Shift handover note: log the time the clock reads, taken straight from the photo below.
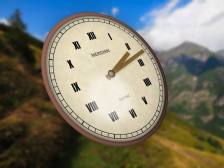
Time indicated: 2:13
